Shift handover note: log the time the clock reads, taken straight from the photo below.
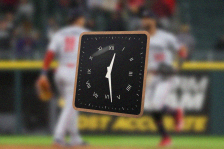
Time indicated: 12:28
